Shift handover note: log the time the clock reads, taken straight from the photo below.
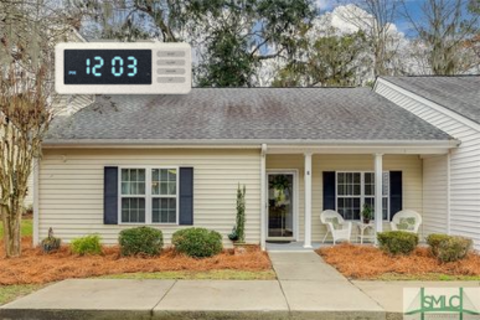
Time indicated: 12:03
